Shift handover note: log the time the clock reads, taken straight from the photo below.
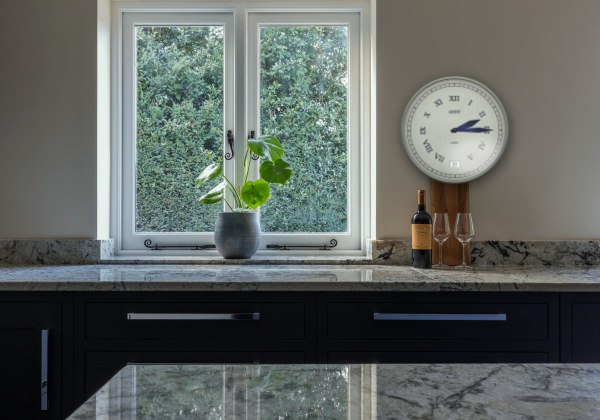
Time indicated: 2:15
